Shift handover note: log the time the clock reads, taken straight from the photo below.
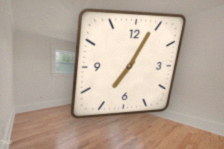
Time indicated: 7:04
